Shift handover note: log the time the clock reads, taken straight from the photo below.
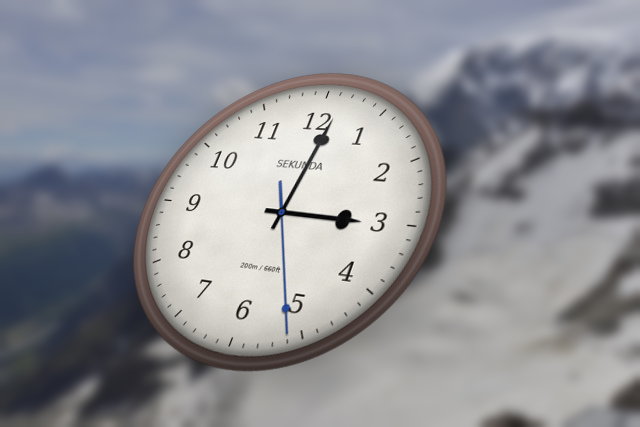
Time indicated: 3:01:26
